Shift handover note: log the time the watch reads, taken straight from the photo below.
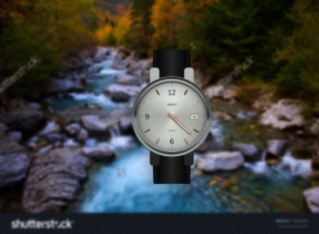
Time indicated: 4:22
